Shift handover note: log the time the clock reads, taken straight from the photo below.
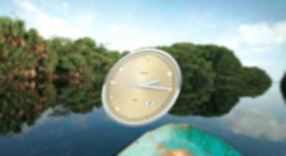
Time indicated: 2:15
